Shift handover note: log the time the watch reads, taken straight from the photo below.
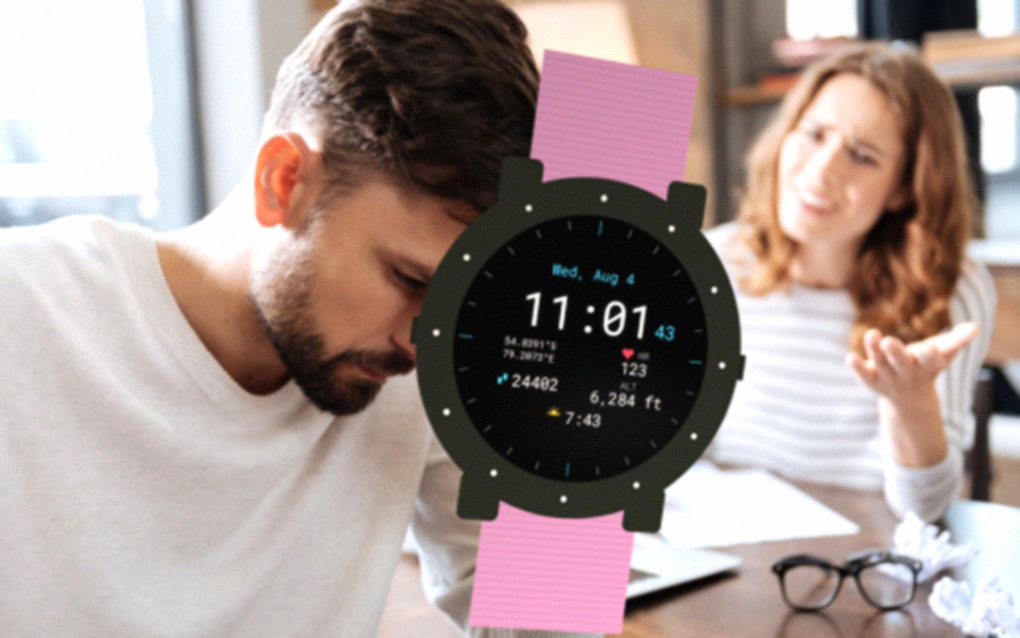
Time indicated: 11:01:43
